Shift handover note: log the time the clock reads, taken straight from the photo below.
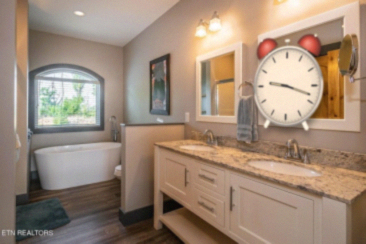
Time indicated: 9:18
